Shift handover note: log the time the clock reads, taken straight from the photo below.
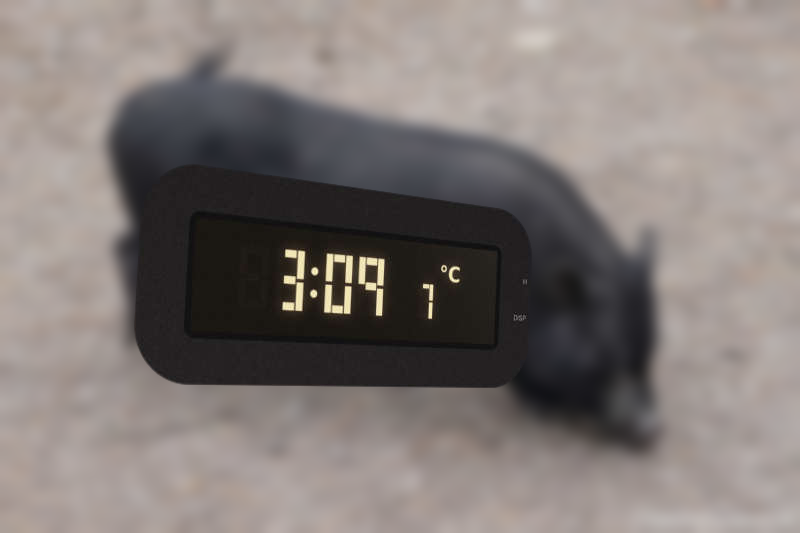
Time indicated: 3:09
